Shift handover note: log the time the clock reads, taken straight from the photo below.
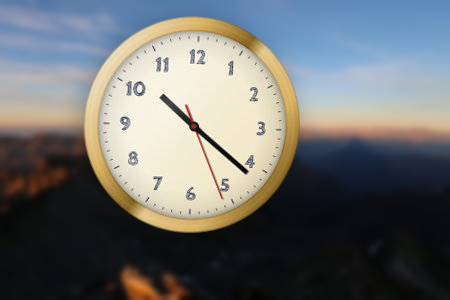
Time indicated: 10:21:26
